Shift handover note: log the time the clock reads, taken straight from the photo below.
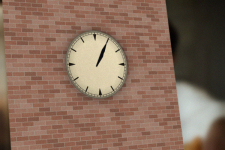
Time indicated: 1:05
